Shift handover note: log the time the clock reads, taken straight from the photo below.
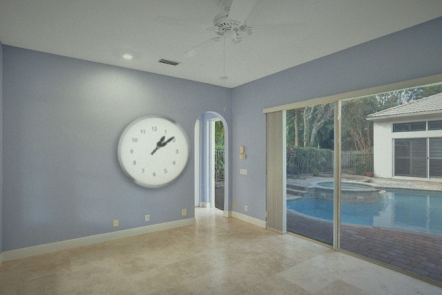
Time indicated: 1:09
